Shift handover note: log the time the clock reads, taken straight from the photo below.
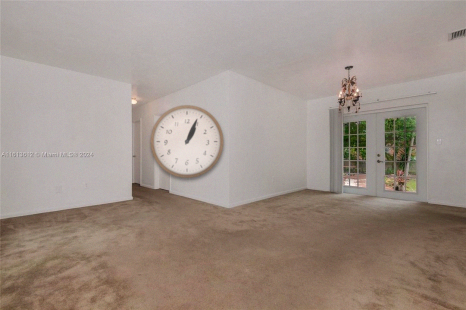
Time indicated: 1:04
